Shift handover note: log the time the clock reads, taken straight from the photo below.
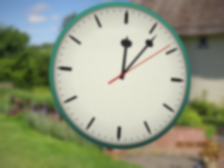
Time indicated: 12:06:09
